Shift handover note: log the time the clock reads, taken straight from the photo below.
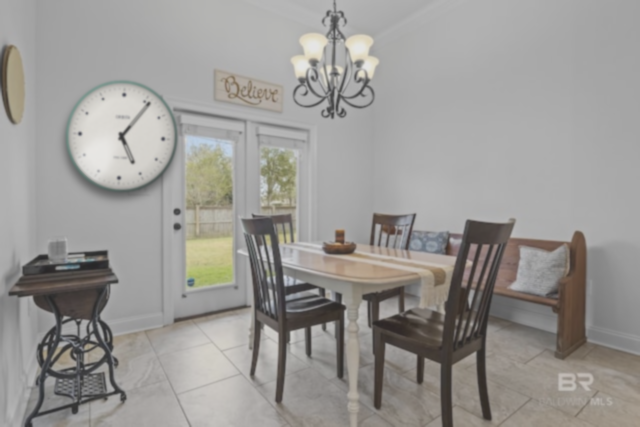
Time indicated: 5:06
